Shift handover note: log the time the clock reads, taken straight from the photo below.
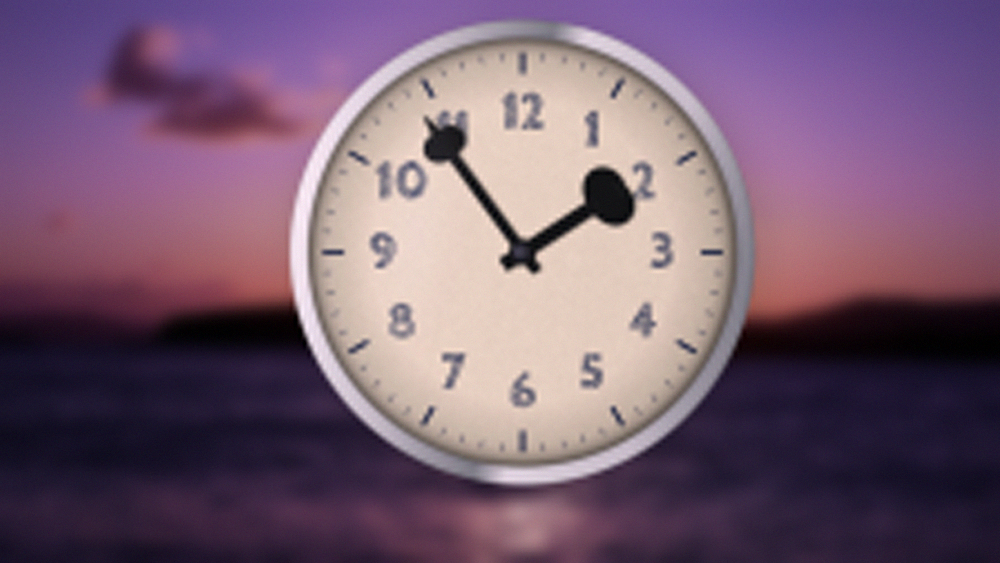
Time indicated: 1:54
